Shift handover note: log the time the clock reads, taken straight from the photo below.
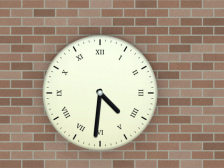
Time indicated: 4:31
